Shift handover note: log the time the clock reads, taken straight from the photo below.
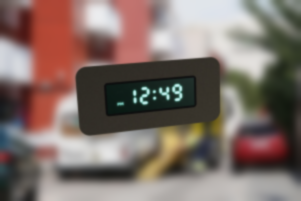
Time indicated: 12:49
